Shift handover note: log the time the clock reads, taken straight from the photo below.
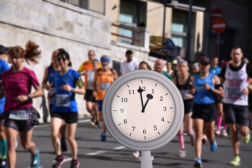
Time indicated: 12:59
